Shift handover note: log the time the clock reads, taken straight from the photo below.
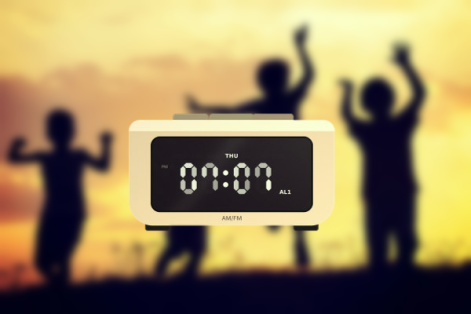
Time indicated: 7:07
